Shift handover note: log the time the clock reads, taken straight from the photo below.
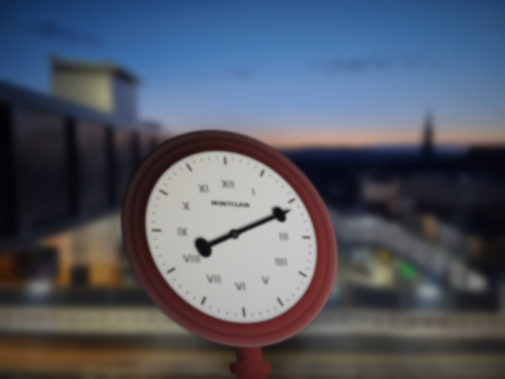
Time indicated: 8:11
